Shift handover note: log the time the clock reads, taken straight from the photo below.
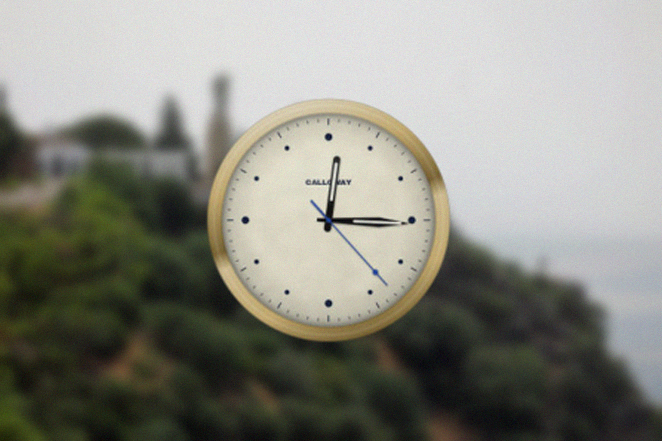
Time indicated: 12:15:23
